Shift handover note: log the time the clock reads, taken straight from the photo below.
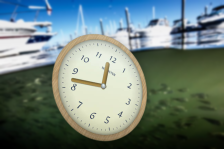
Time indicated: 11:42
